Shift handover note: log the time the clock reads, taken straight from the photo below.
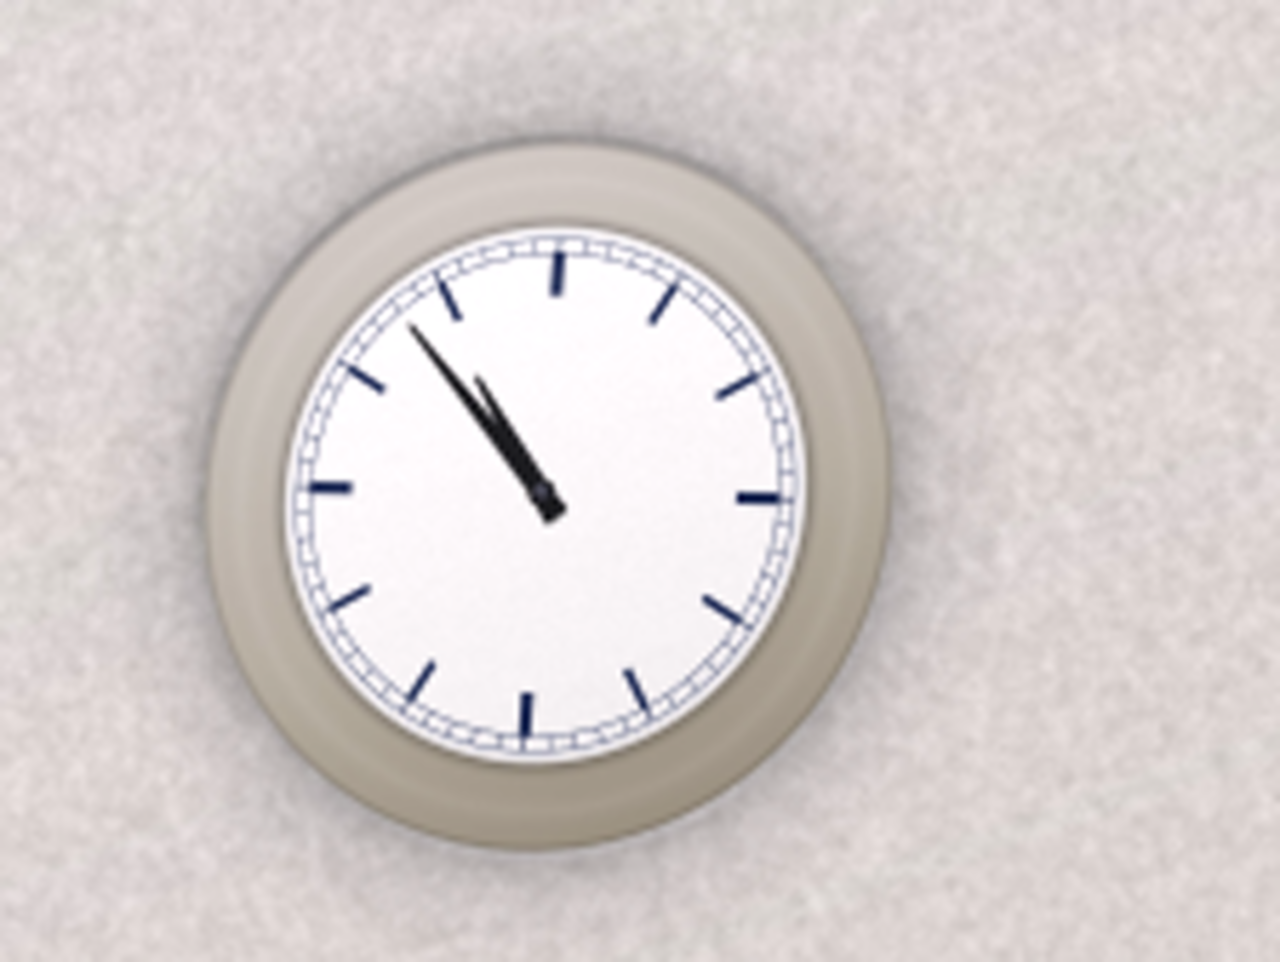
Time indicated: 10:53
